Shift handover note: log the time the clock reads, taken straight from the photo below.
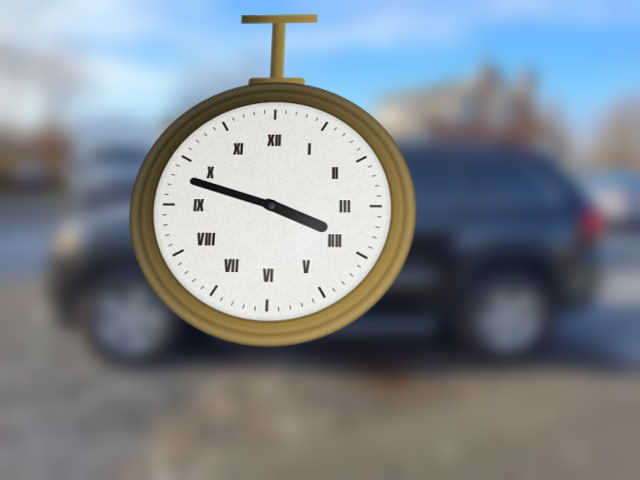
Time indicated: 3:48
